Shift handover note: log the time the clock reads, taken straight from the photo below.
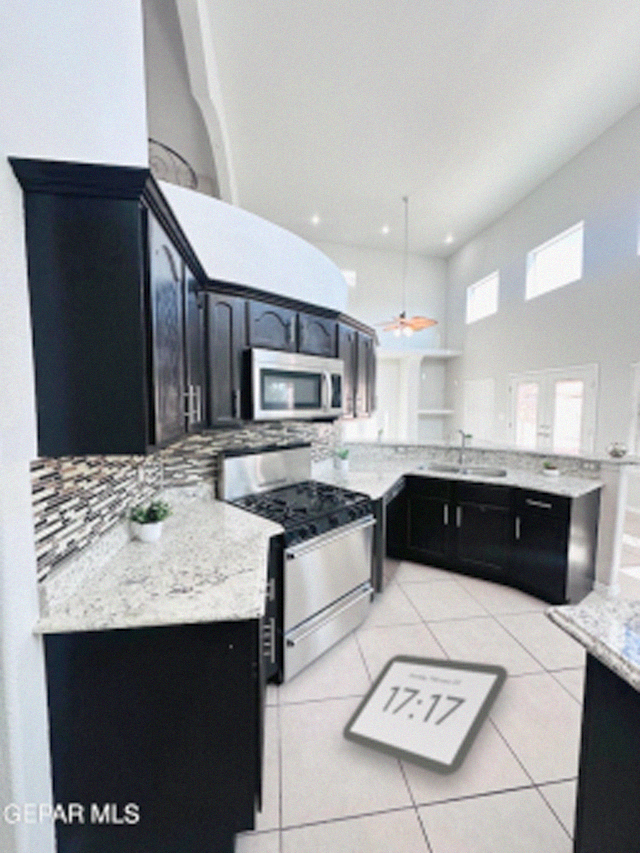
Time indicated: 17:17
